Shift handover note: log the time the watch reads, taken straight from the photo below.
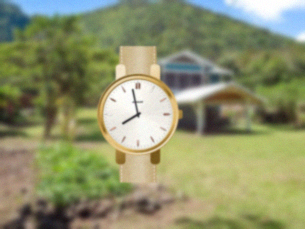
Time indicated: 7:58
